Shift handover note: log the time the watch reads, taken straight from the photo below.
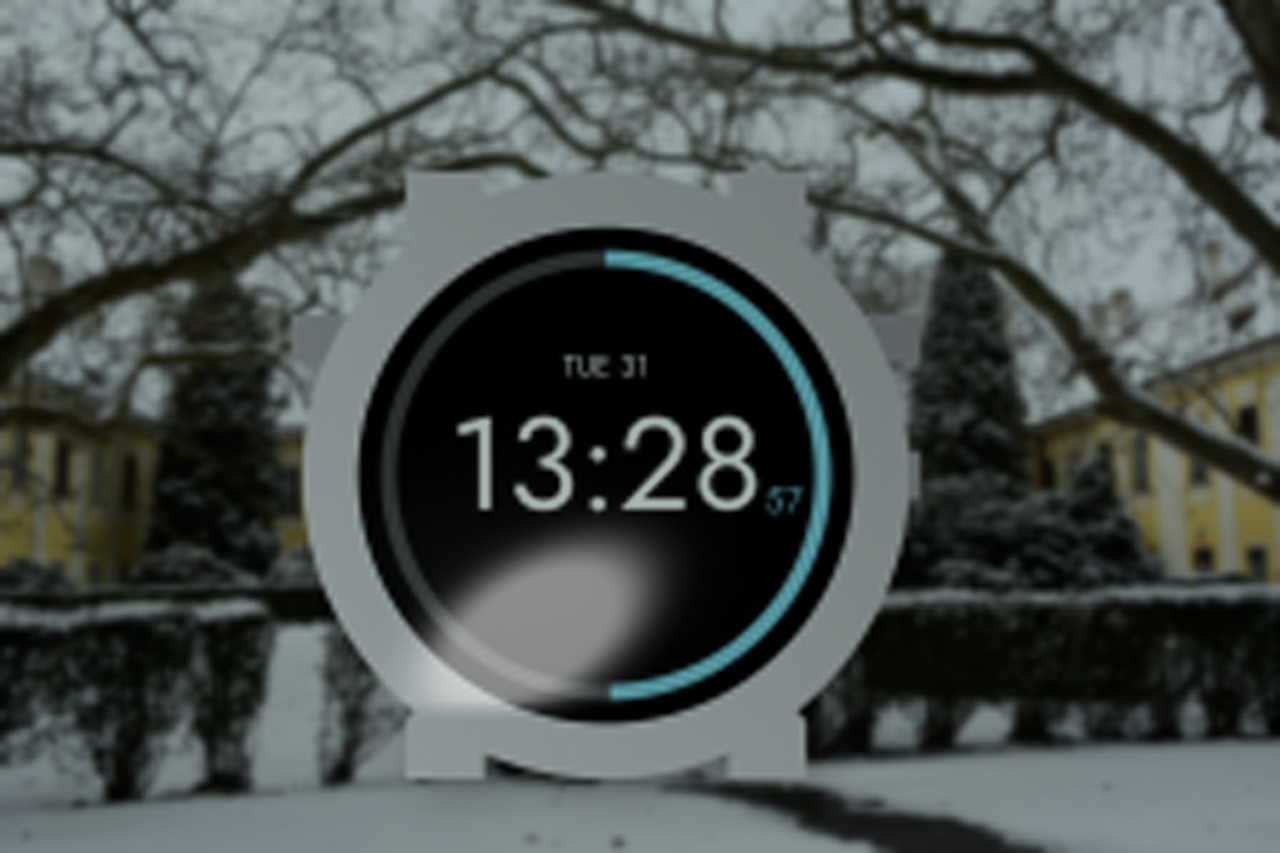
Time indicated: 13:28
